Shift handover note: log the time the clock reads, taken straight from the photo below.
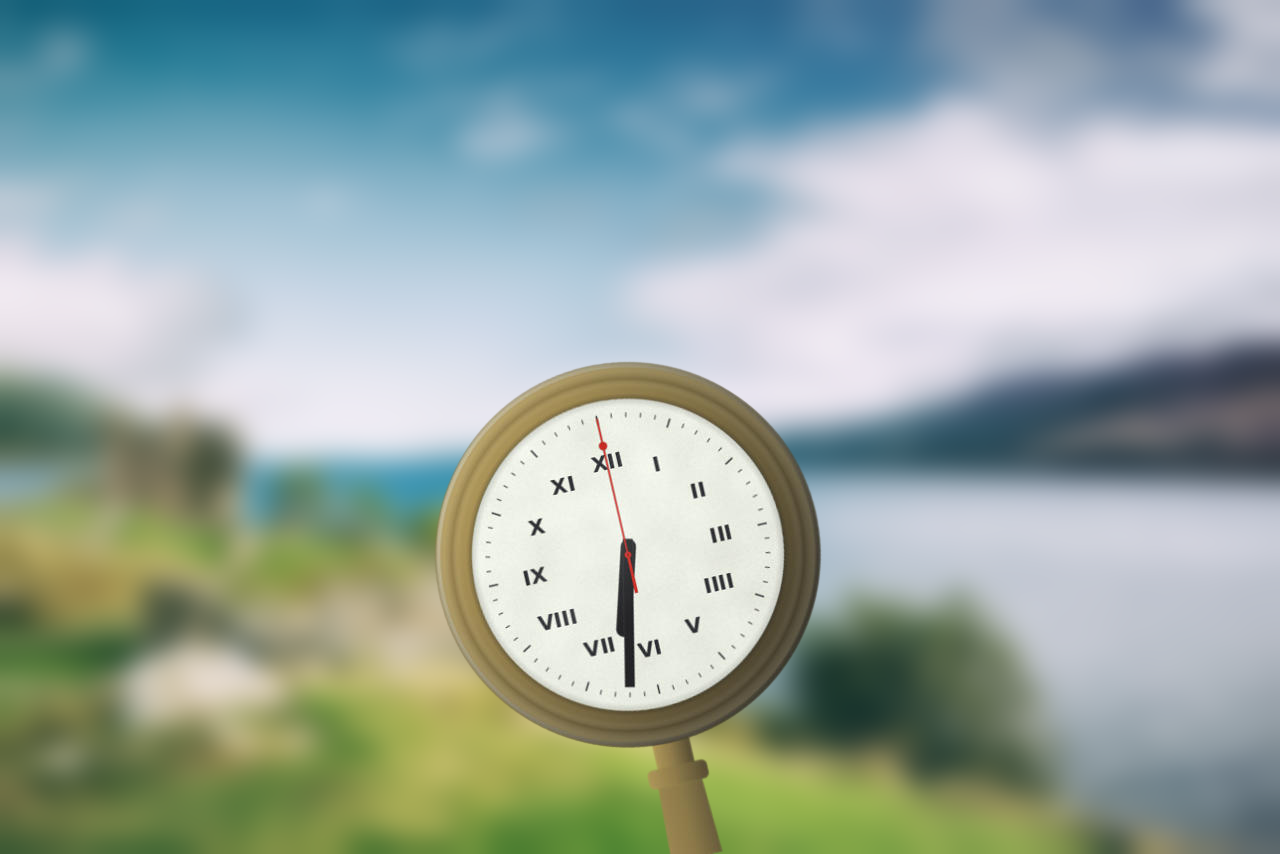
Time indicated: 6:32:00
